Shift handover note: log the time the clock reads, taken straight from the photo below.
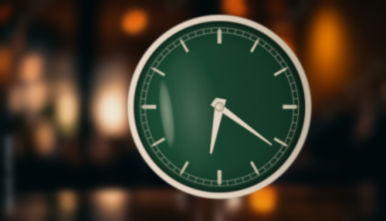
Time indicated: 6:21
